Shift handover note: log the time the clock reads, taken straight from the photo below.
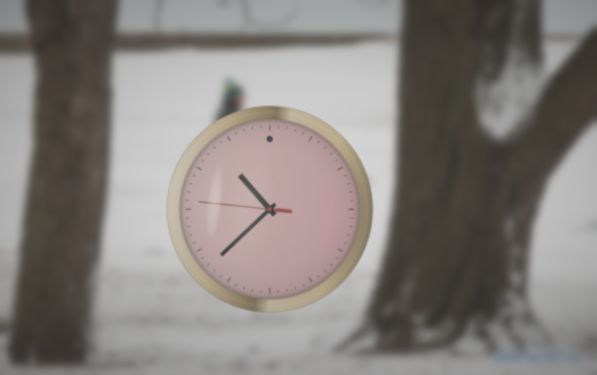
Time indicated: 10:37:46
